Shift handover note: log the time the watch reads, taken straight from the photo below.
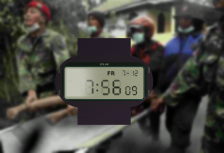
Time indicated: 7:56:09
